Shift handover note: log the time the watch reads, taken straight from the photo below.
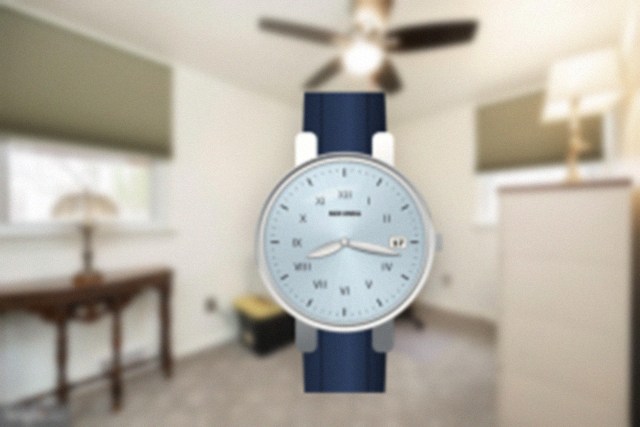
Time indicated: 8:17
